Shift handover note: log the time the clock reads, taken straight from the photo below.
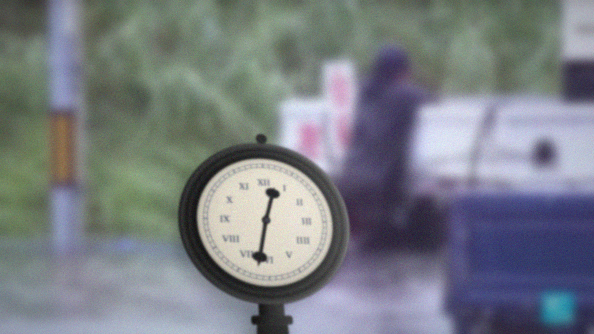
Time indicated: 12:32
